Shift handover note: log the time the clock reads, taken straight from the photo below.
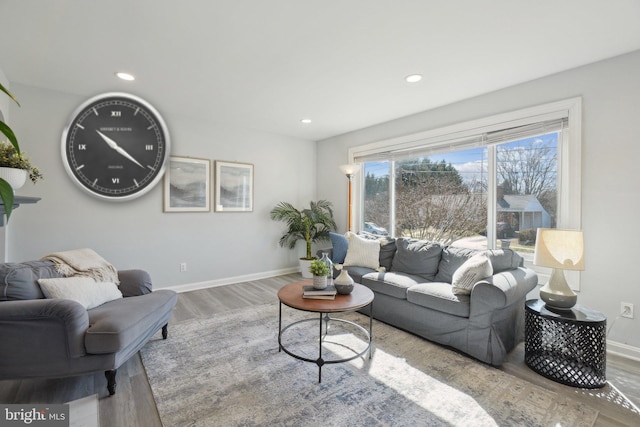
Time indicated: 10:21
